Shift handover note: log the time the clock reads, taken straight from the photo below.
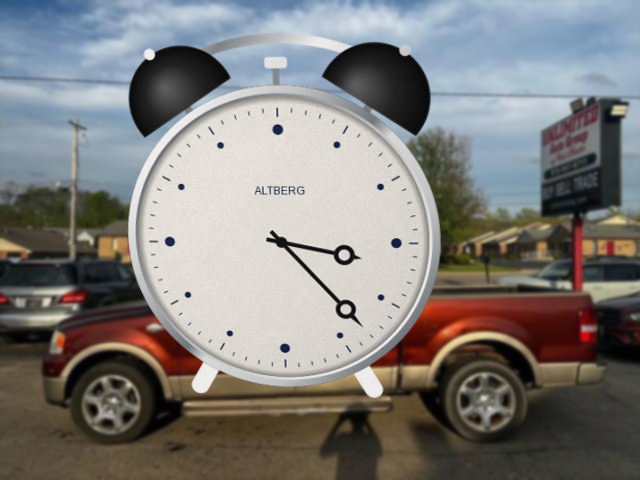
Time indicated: 3:23
